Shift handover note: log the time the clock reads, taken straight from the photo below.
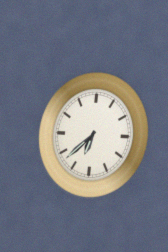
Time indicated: 6:38
